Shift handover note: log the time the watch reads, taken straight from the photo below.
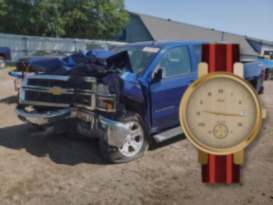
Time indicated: 9:16
